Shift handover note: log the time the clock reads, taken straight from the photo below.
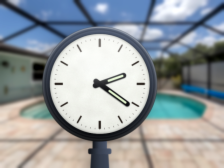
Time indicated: 2:21
